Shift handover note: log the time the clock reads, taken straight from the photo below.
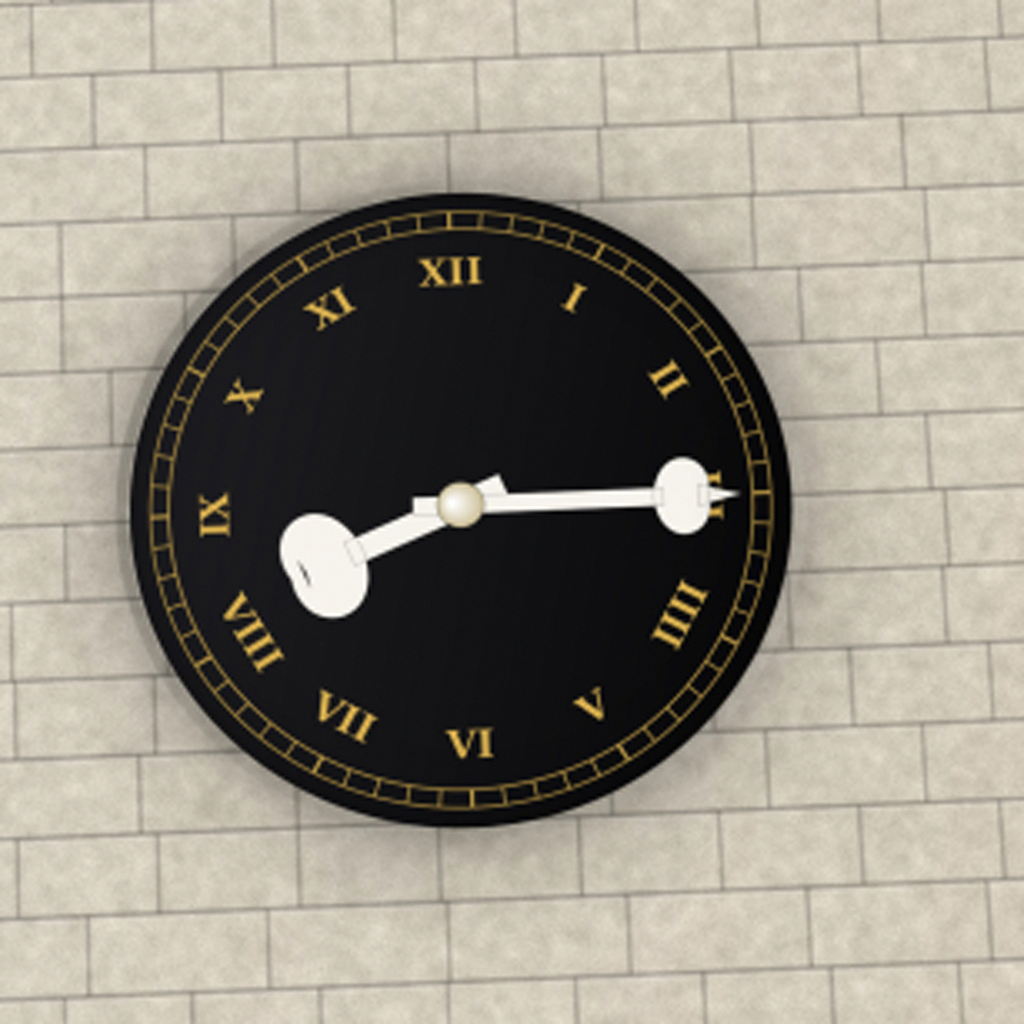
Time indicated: 8:15
